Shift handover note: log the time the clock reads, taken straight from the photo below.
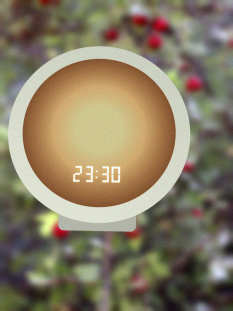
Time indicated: 23:30
